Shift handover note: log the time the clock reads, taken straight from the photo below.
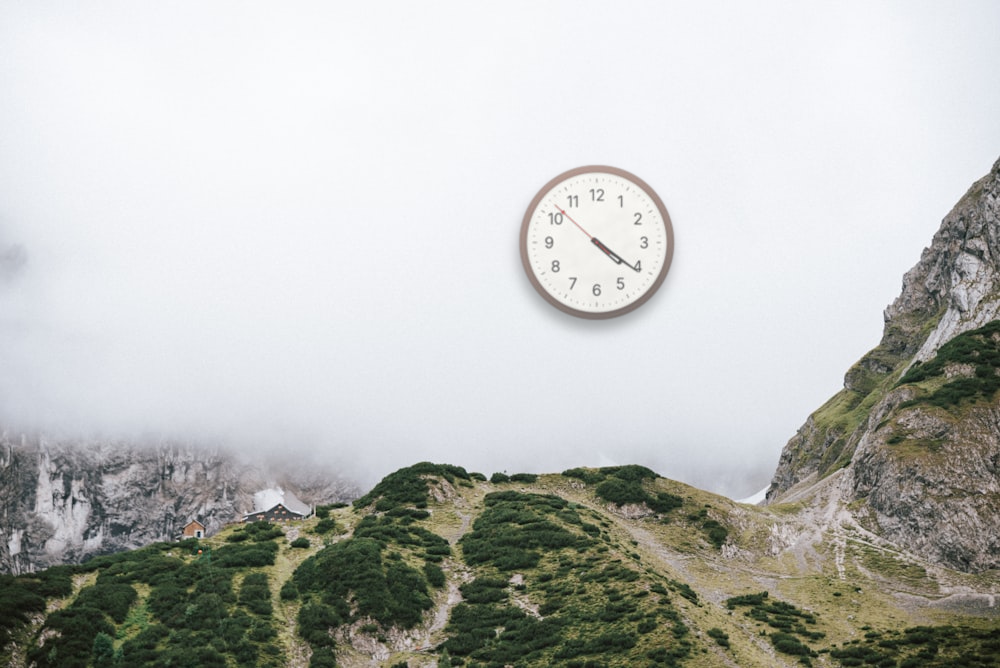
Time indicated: 4:20:52
